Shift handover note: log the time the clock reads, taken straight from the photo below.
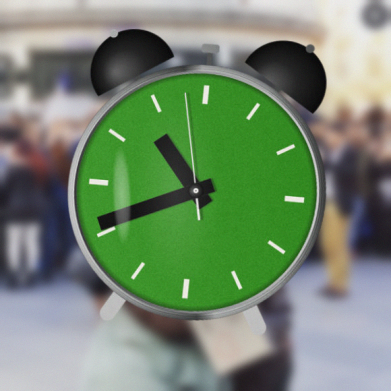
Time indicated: 10:40:58
